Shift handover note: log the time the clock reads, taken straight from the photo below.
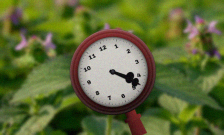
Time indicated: 4:23
